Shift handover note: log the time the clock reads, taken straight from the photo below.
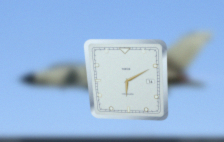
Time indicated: 6:10
